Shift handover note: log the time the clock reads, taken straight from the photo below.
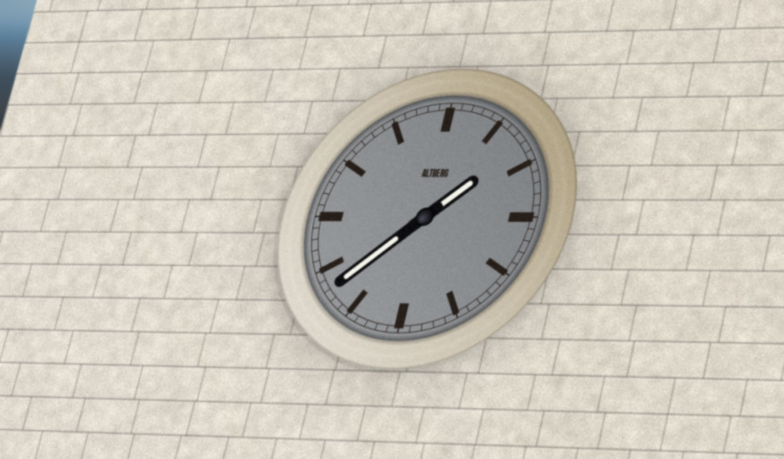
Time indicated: 1:38
